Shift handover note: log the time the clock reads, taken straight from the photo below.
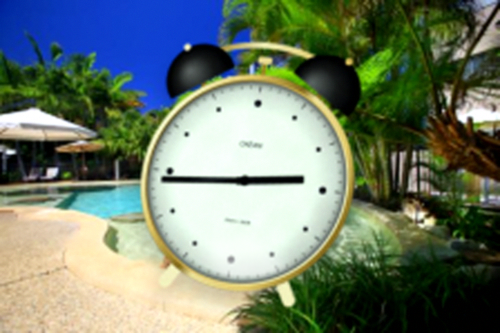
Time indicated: 2:44
